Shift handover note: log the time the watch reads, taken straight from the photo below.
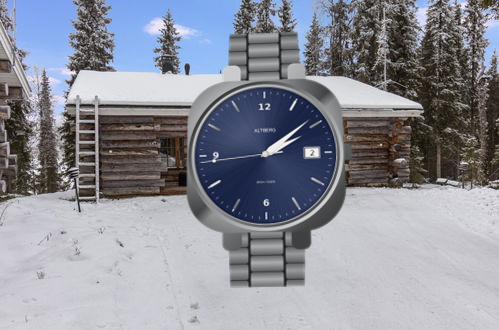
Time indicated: 2:08:44
